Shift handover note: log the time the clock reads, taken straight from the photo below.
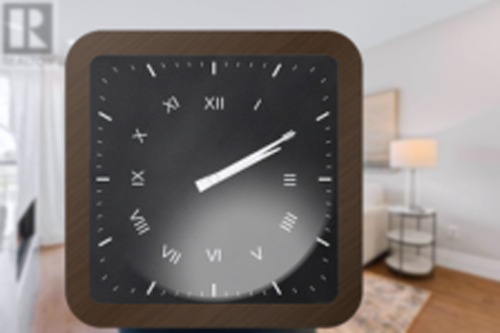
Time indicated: 2:10
